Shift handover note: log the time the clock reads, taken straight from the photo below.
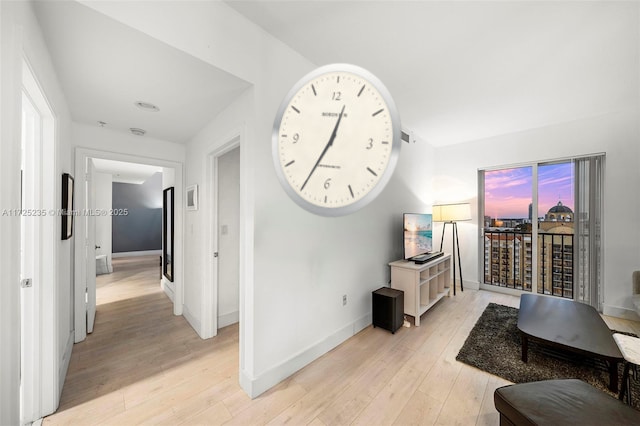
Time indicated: 12:35
